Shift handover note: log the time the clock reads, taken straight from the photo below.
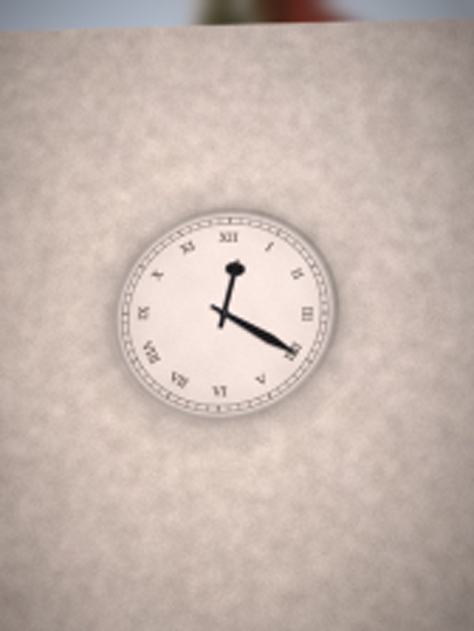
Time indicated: 12:20
